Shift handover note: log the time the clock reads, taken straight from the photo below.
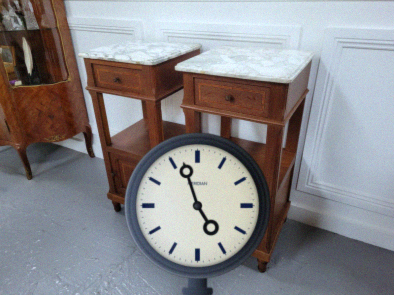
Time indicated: 4:57
